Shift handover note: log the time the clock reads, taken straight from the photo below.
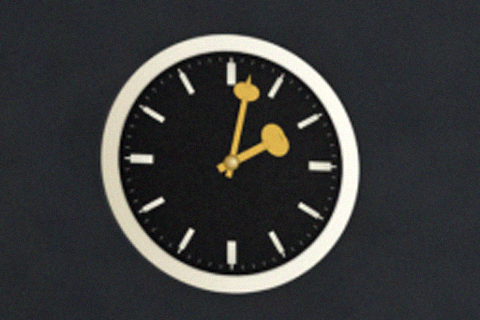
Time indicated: 2:02
